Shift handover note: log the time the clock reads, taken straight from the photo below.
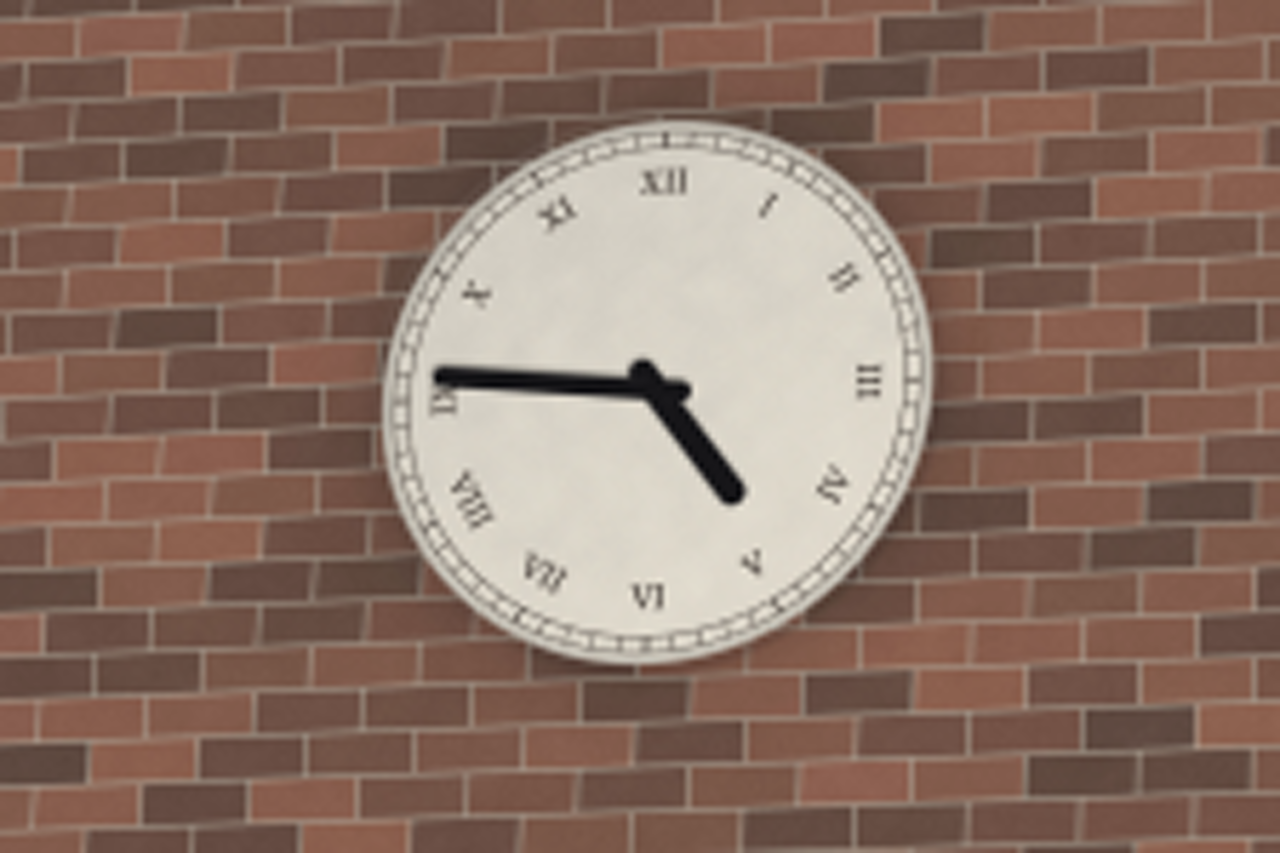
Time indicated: 4:46
